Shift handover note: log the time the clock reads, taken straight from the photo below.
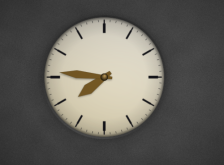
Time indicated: 7:46
